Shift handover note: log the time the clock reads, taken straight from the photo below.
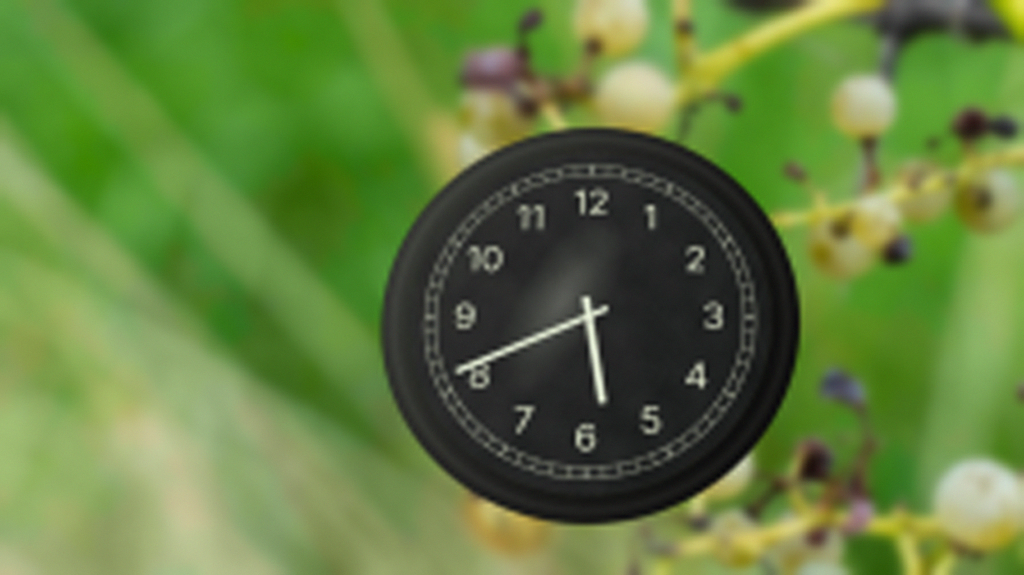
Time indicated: 5:41
